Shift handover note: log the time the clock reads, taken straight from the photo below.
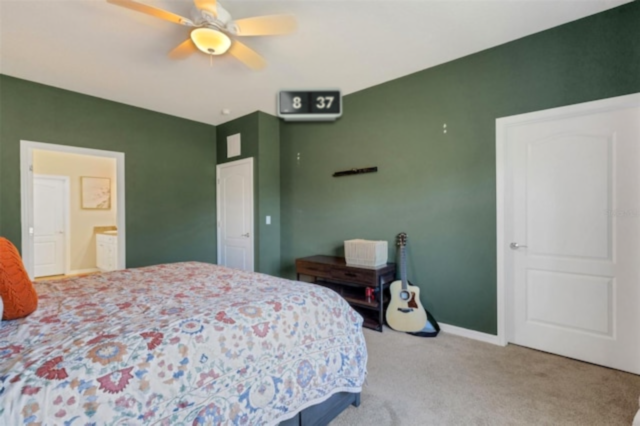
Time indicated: 8:37
